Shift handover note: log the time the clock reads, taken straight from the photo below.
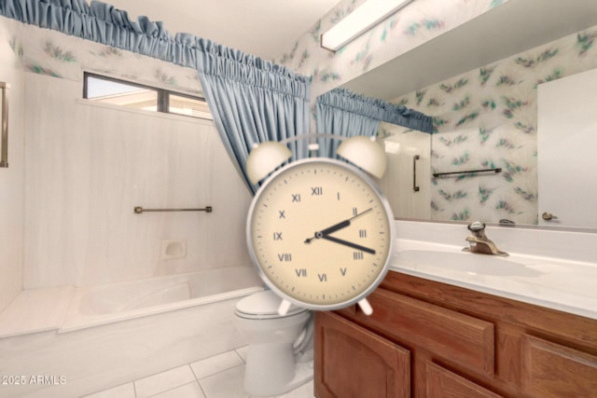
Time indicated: 2:18:11
